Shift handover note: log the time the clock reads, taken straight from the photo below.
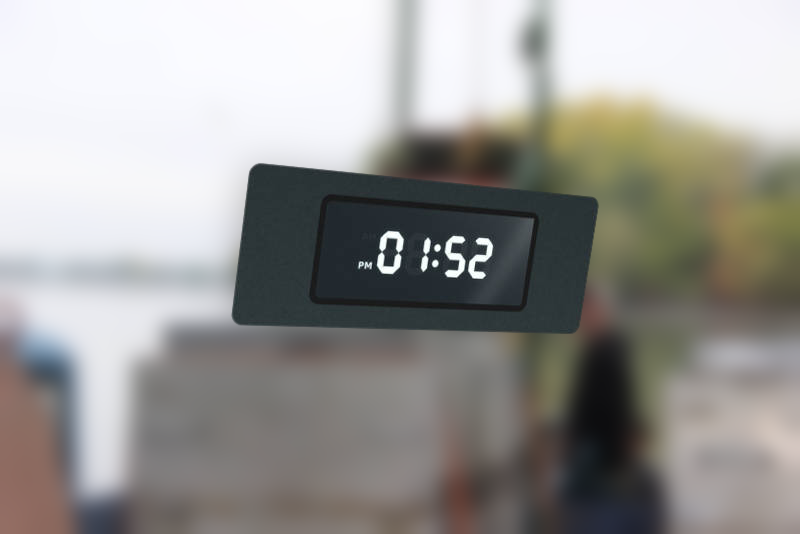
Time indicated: 1:52
